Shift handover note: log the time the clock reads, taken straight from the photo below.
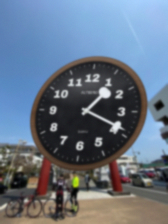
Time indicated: 1:19
